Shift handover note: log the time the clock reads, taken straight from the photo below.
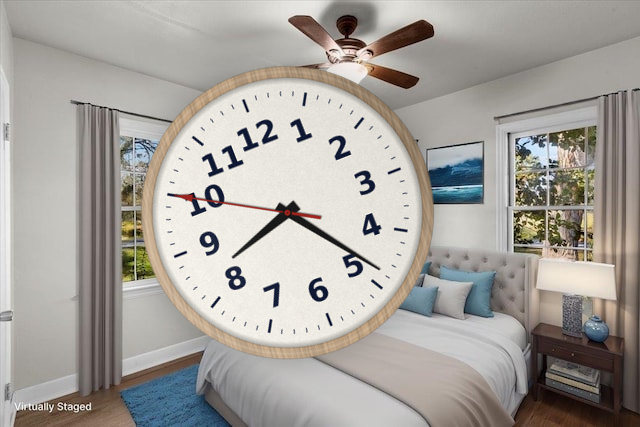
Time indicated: 8:23:50
